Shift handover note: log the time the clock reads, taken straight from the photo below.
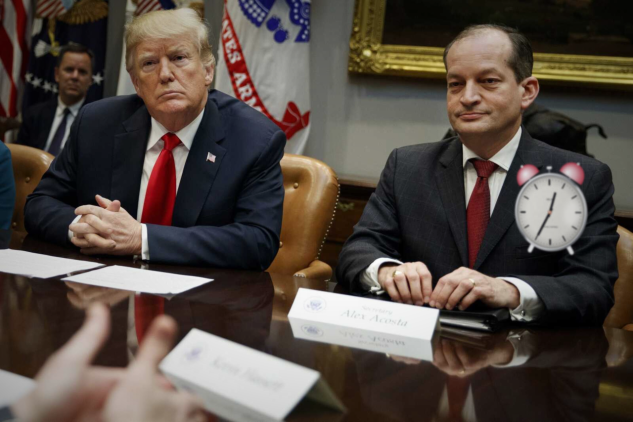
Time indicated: 12:35
